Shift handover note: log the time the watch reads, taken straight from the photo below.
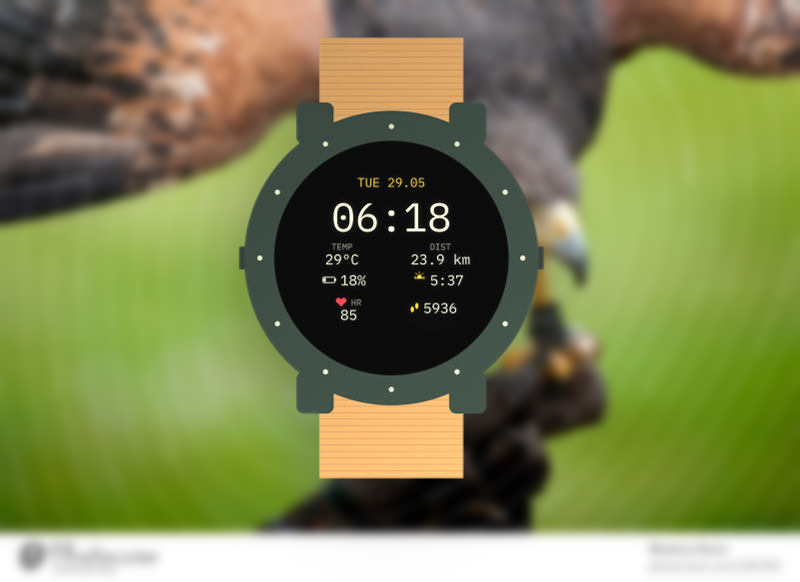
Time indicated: 6:18
